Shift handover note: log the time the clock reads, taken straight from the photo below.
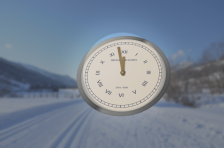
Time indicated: 11:58
